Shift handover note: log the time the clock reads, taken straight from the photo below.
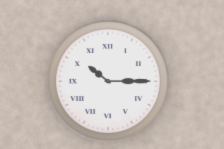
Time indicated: 10:15
